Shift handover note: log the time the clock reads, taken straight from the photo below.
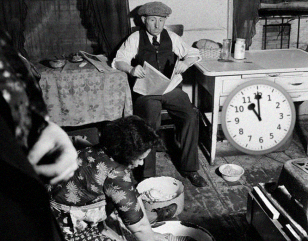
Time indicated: 11:00
